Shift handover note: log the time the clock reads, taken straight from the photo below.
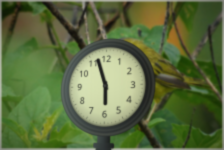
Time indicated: 5:57
